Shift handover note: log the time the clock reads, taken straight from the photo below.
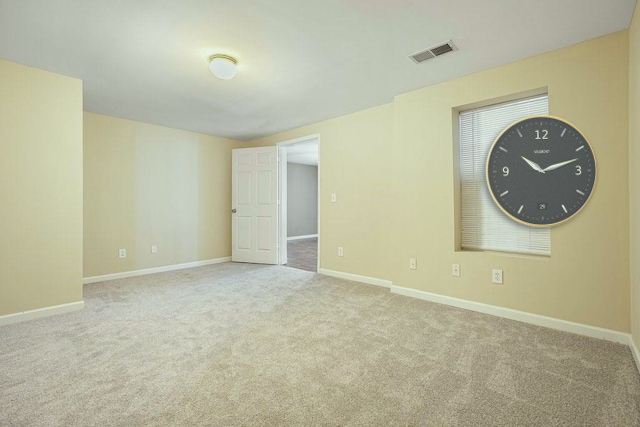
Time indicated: 10:12
